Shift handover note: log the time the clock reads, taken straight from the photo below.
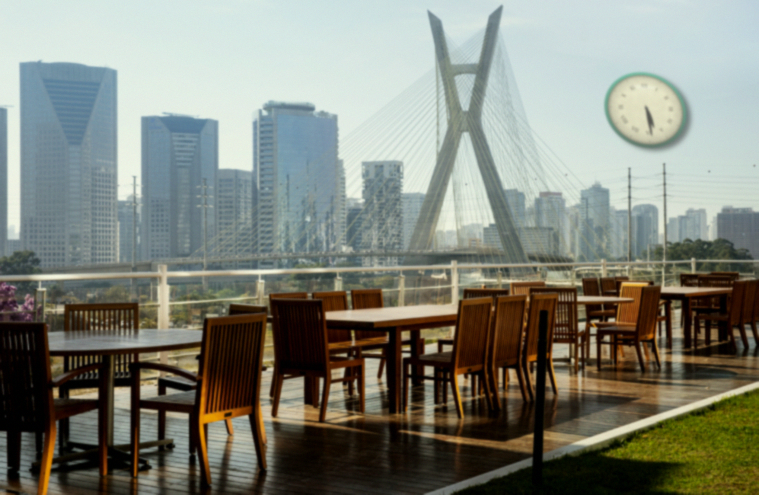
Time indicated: 5:29
